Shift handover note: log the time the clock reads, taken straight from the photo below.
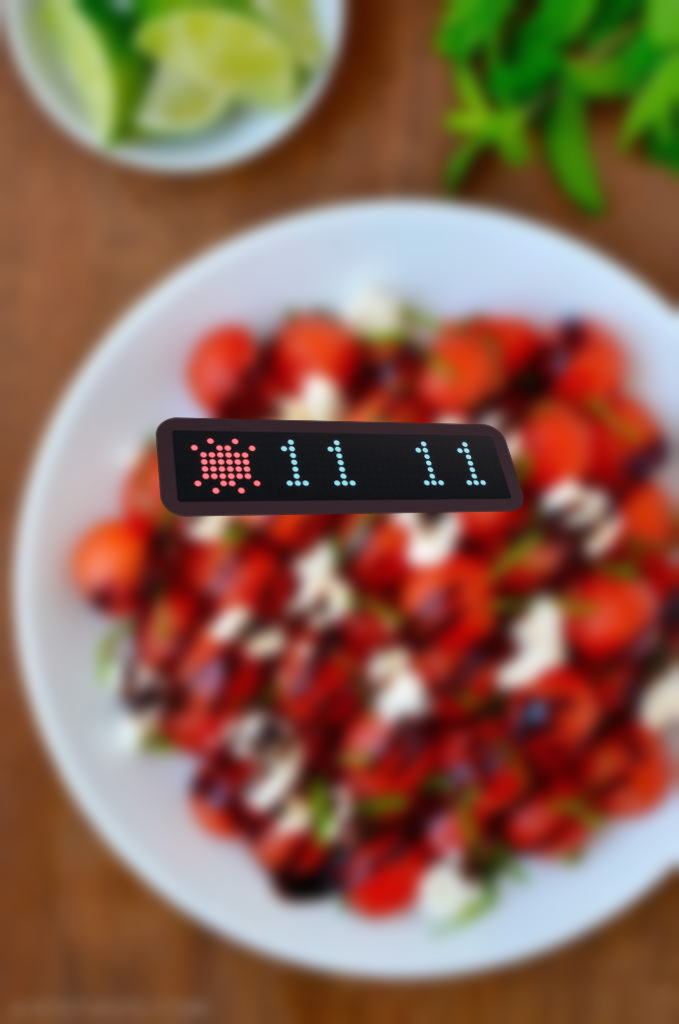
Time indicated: 11:11
